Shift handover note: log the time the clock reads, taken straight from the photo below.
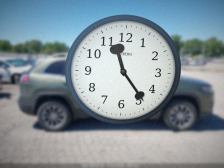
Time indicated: 11:24
